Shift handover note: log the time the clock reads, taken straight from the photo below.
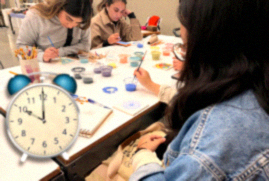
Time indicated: 10:00
